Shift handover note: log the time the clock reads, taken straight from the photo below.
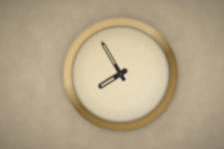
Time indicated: 7:55
